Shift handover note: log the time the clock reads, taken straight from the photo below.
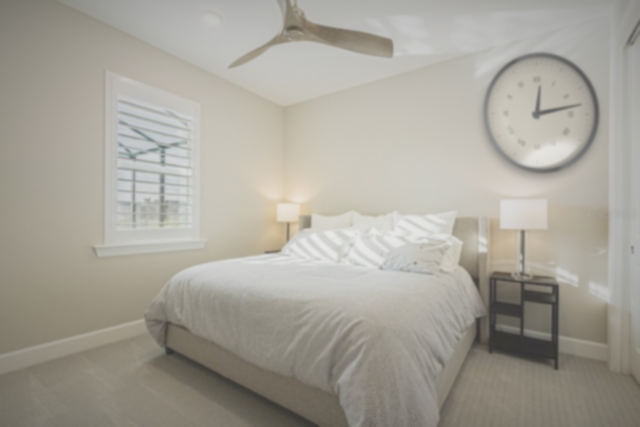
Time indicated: 12:13
